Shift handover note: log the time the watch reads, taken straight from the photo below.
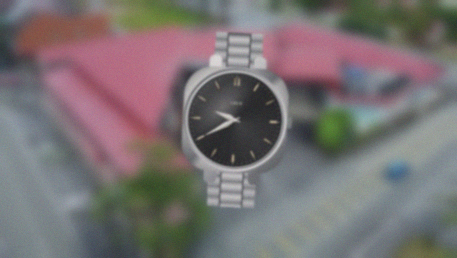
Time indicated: 9:40
